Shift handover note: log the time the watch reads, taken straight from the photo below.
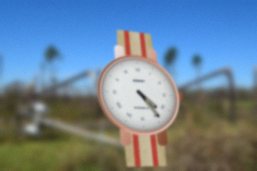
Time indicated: 4:24
